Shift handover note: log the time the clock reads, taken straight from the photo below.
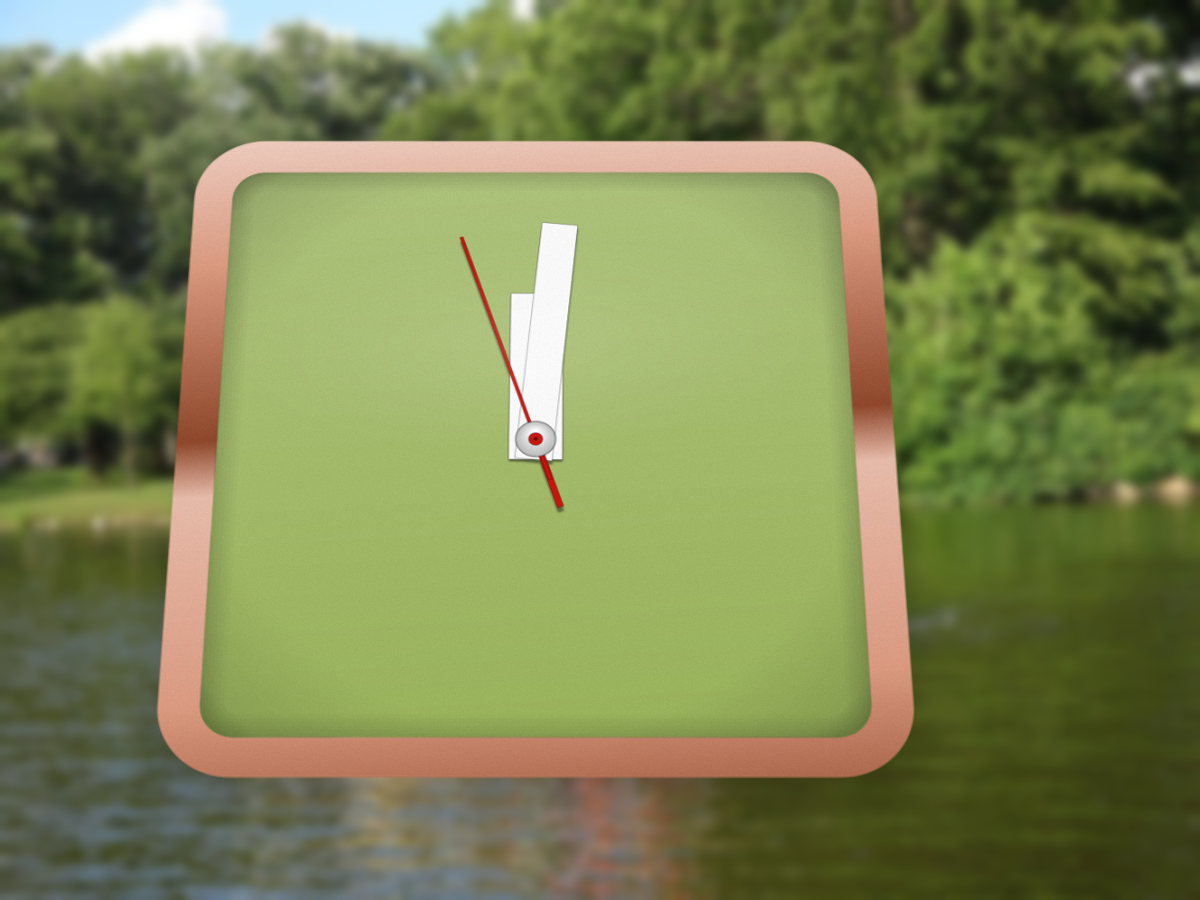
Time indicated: 12:00:57
